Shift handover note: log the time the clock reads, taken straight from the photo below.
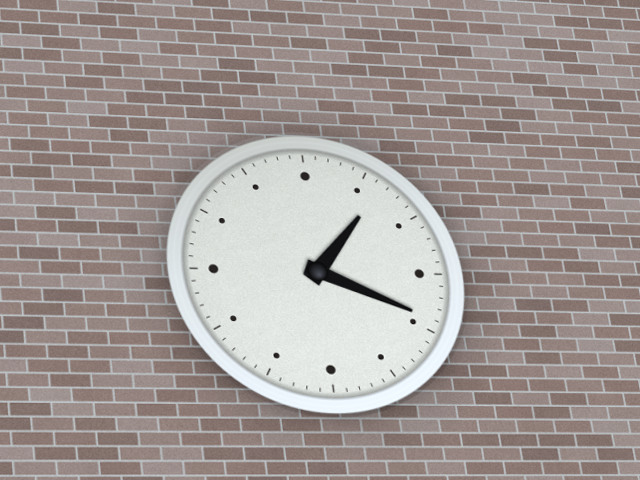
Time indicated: 1:19
